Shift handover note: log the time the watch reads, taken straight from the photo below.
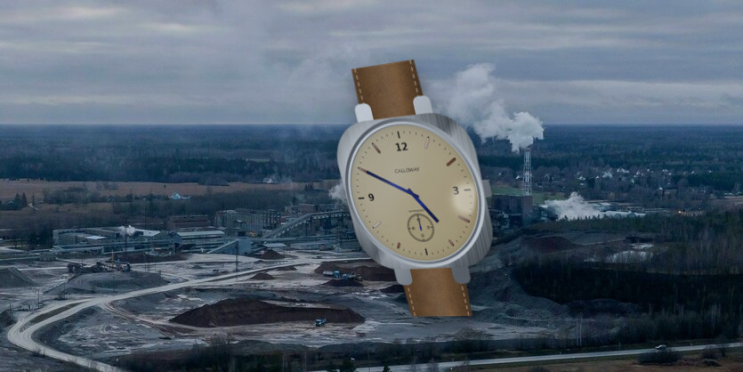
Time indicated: 4:50
